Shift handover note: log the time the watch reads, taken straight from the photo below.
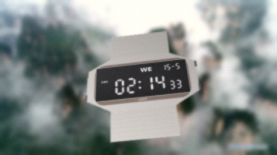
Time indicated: 2:14:33
